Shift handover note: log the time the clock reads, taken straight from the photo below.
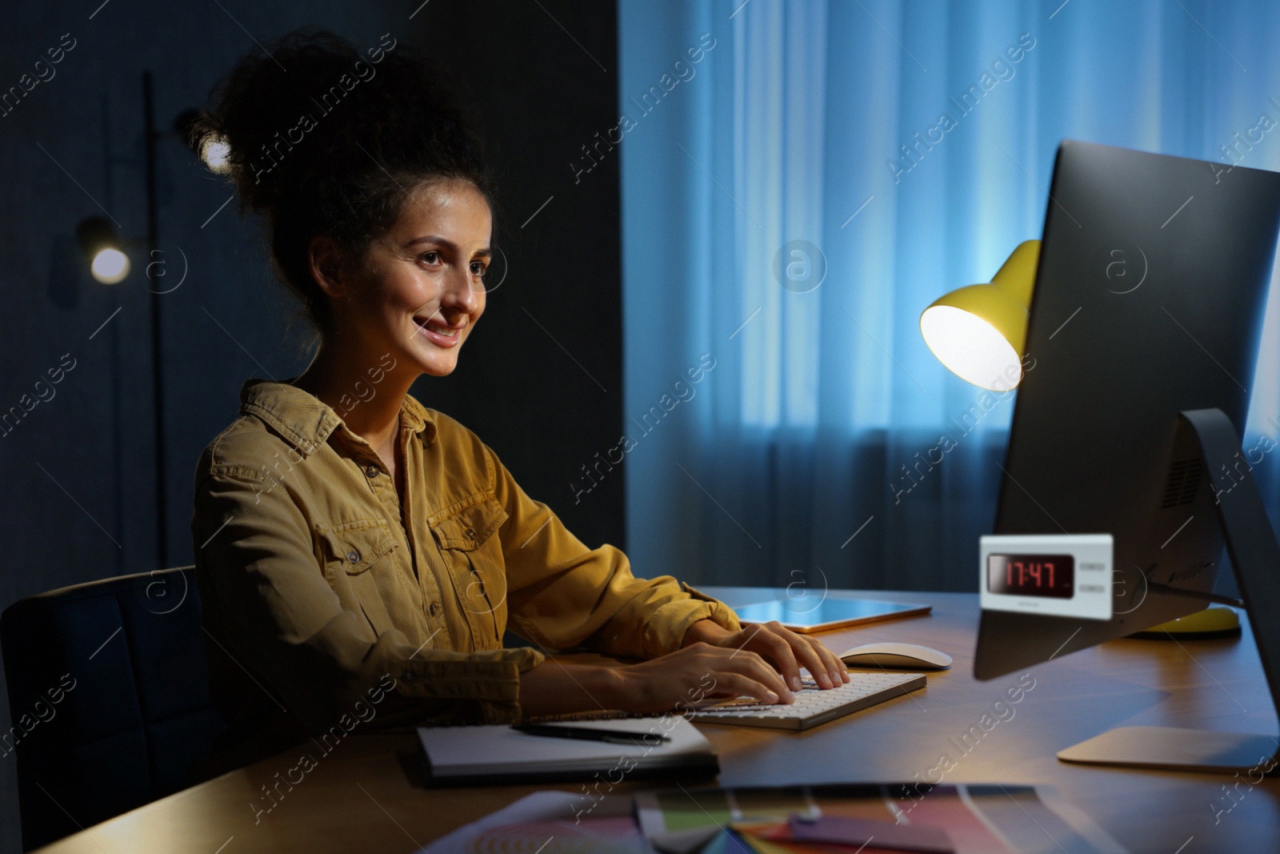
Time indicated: 17:47
